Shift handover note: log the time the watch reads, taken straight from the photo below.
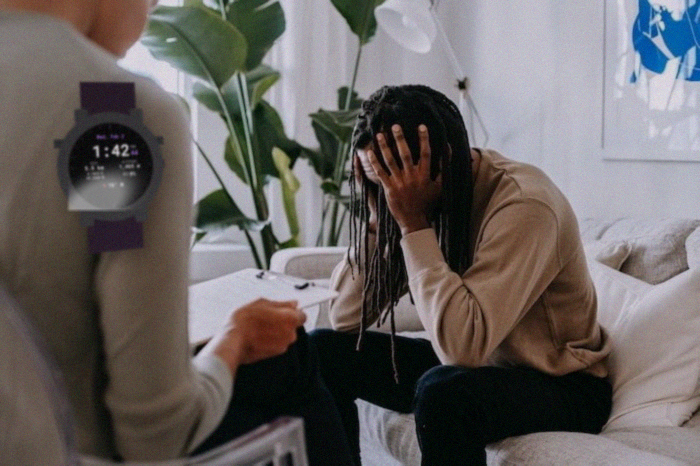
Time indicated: 1:42
